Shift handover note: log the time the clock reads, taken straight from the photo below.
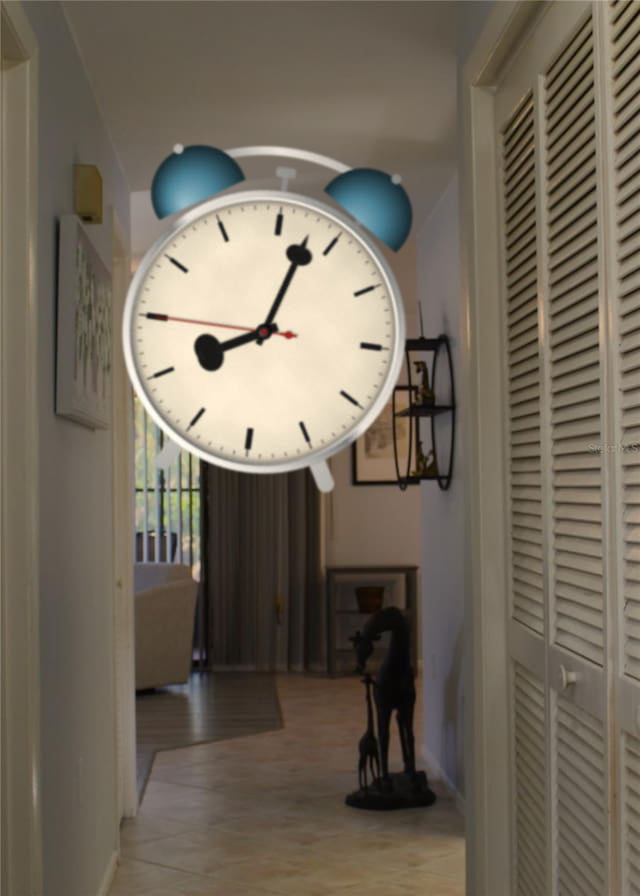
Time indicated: 8:02:45
